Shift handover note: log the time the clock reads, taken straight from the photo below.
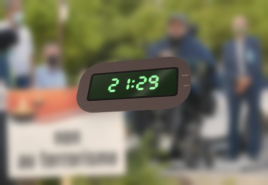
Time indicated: 21:29
